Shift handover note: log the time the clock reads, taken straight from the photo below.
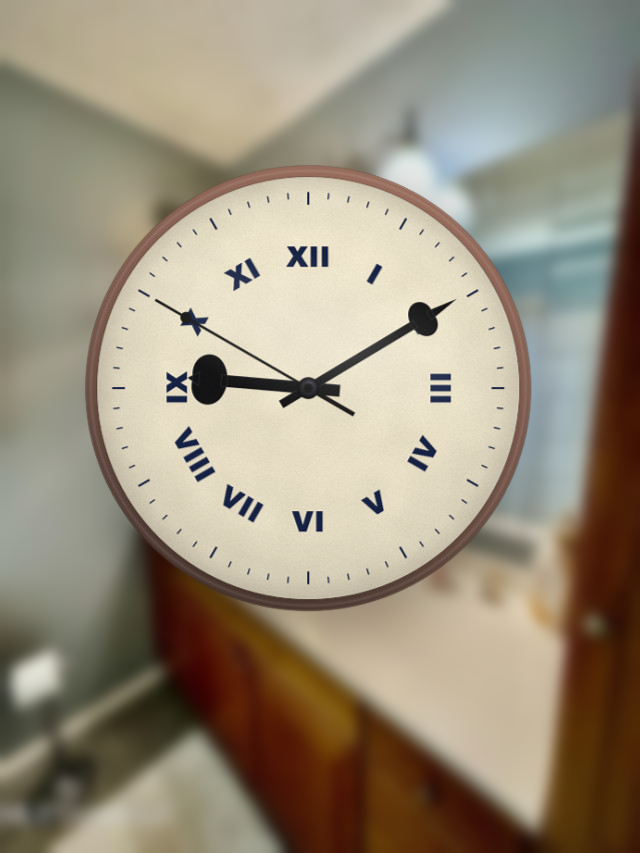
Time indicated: 9:09:50
